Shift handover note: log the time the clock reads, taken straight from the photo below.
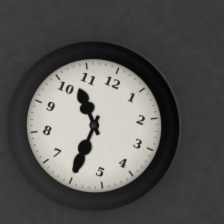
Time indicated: 10:30
